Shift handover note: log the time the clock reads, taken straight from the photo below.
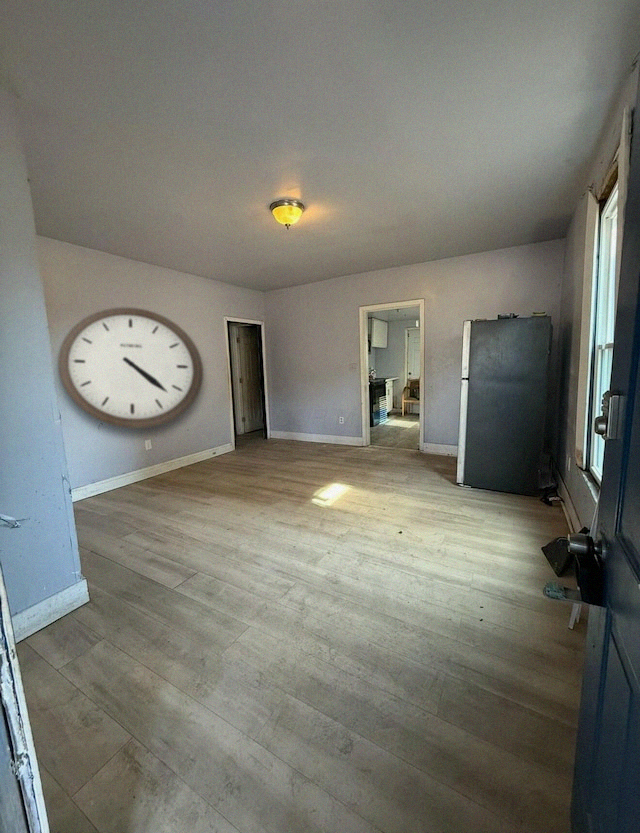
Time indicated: 4:22
